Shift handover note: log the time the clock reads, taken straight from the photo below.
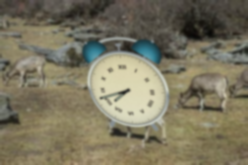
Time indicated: 7:42
